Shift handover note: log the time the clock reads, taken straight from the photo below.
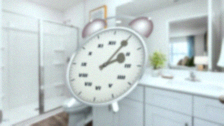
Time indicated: 2:05
